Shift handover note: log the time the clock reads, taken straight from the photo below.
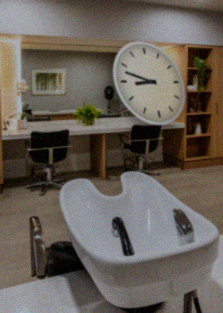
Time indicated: 8:48
